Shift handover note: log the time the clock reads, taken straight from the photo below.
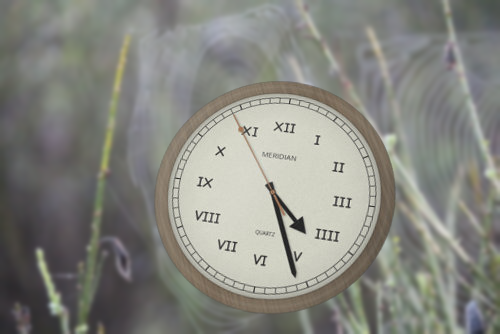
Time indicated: 4:25:54
